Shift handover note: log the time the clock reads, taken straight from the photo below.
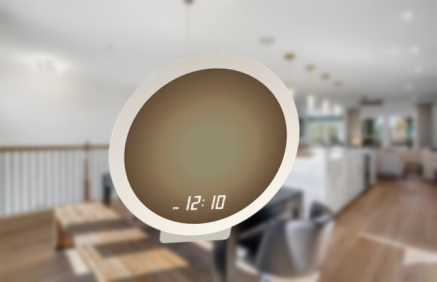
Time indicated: 12:10
